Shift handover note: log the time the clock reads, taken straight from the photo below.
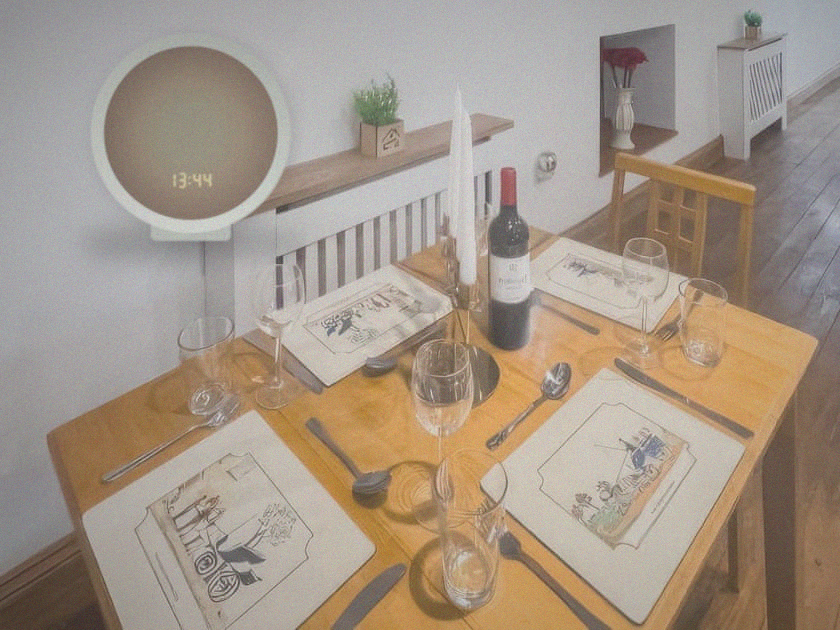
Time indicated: 13:44
